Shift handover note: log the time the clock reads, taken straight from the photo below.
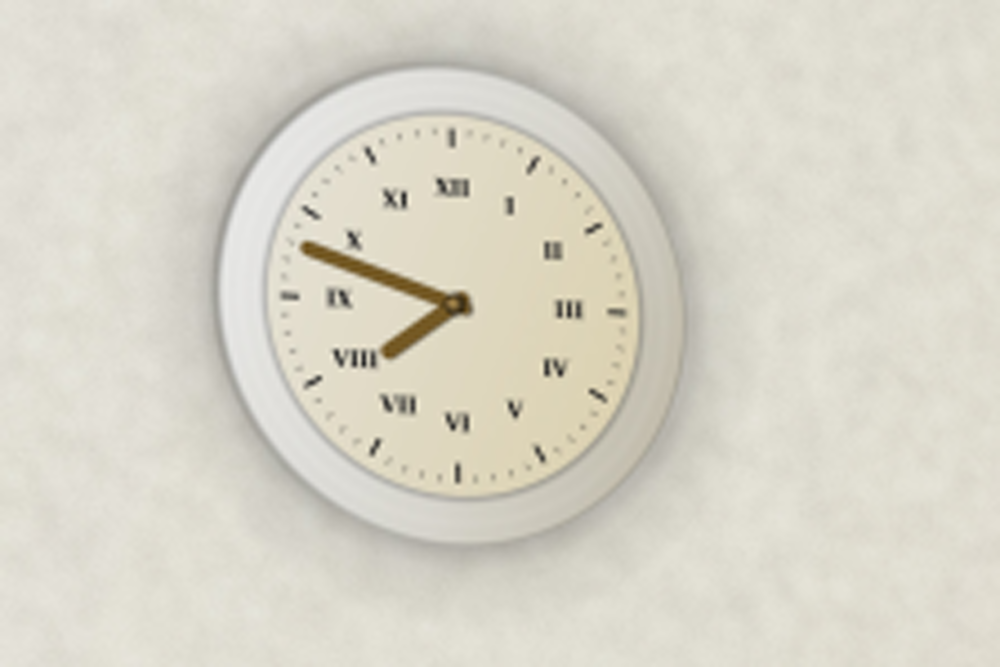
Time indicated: 7:48
